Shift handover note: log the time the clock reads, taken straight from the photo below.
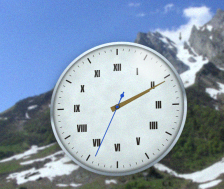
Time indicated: 2:10:34
